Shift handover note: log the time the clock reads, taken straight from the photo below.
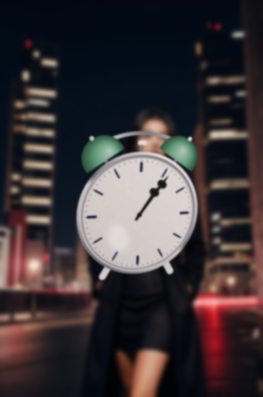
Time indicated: 1:06
